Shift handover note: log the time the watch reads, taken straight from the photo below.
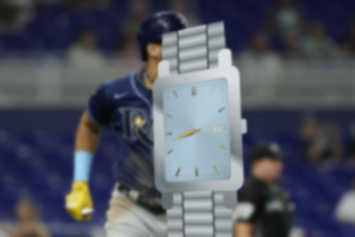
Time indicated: 8:43
